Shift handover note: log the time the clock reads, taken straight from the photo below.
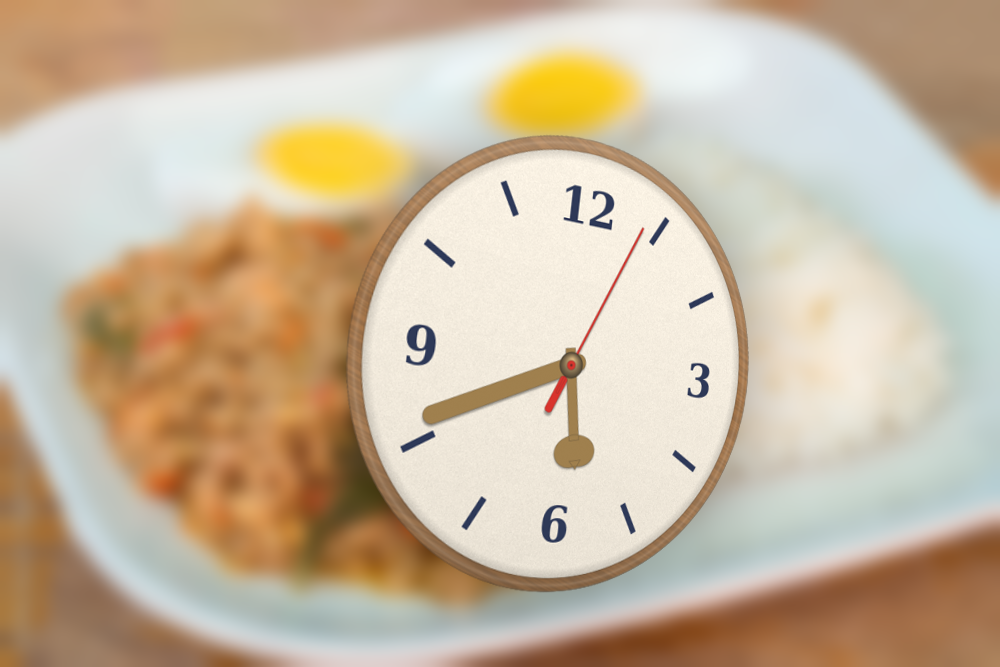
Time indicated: 5:41:04
